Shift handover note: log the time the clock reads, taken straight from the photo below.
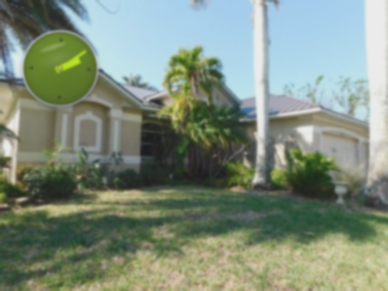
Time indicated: 2:09
